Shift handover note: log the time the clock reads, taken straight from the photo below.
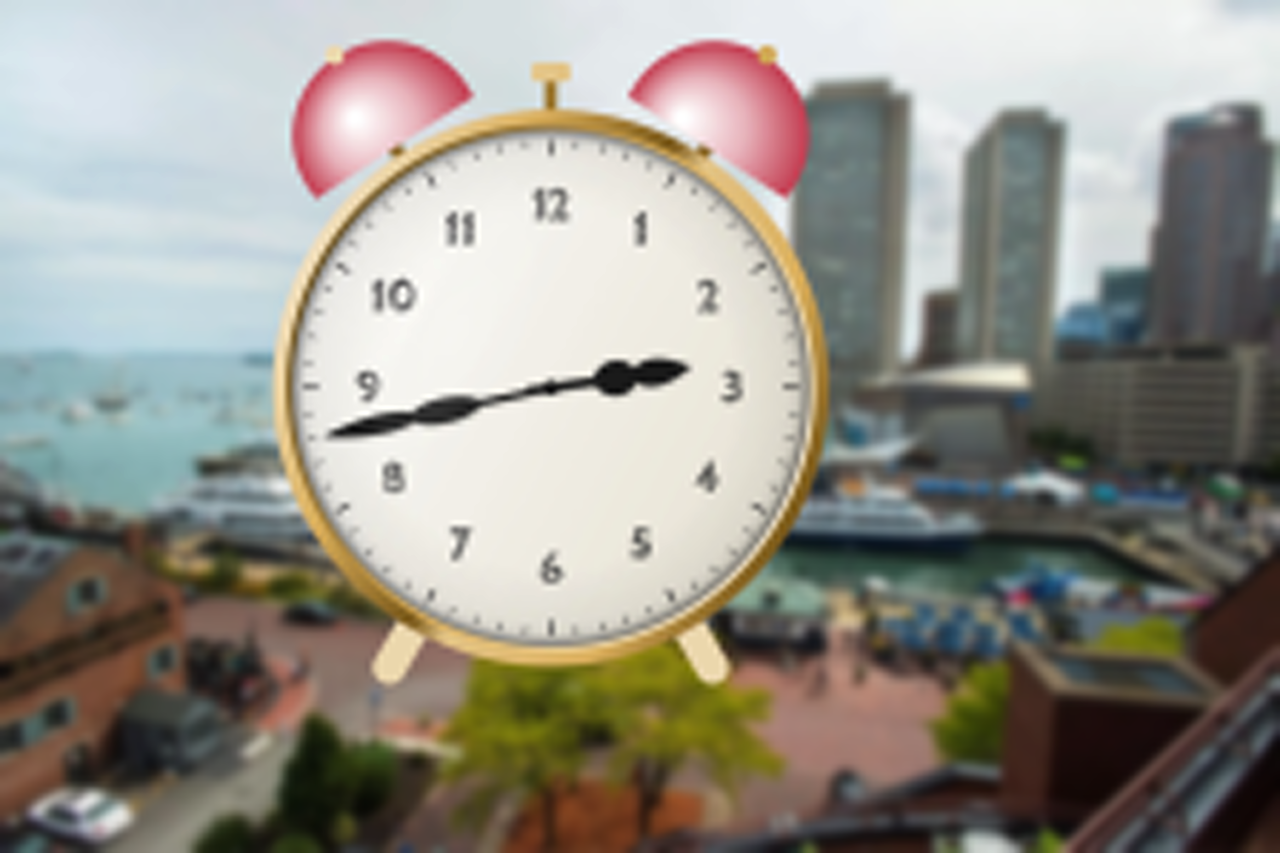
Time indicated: 2:43
